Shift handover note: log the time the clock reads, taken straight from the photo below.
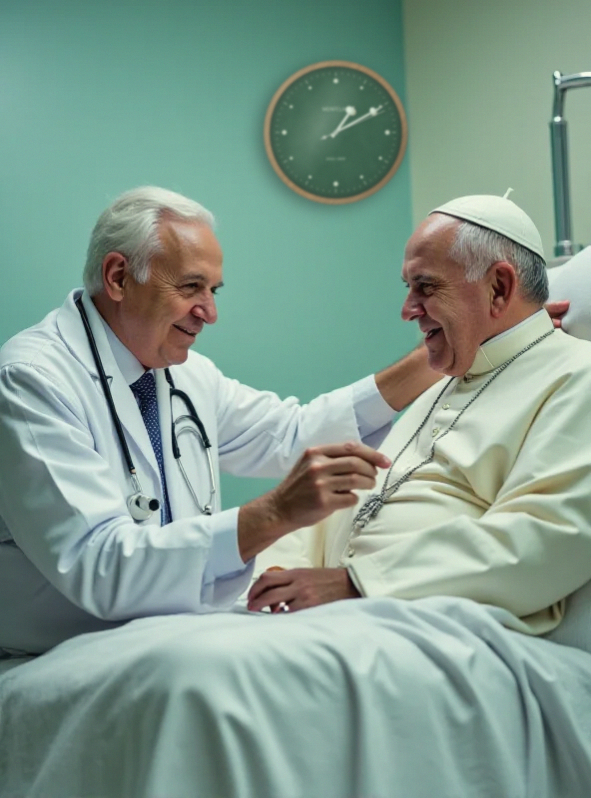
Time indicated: 1:10:11
